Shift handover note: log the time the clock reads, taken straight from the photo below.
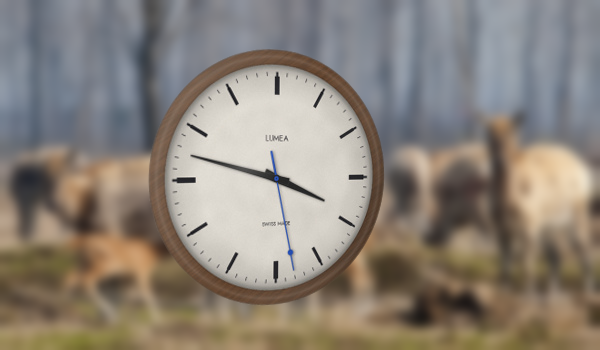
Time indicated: 3:47:28
